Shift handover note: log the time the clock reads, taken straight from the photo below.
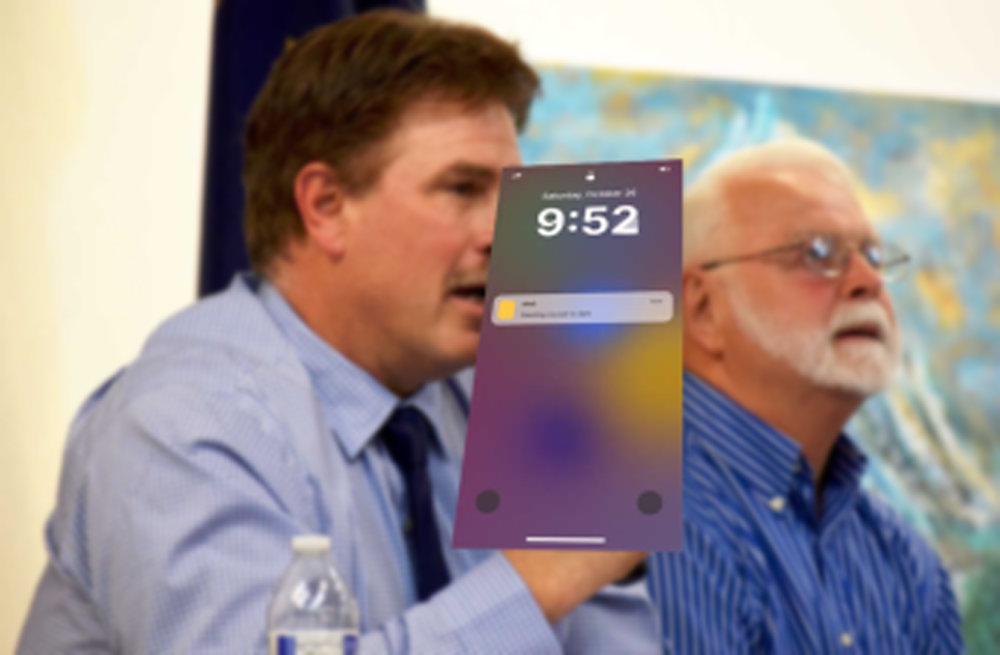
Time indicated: 9:52
